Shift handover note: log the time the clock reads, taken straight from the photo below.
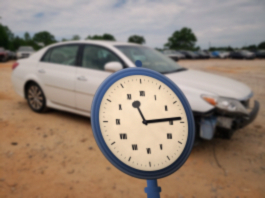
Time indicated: 11:14
